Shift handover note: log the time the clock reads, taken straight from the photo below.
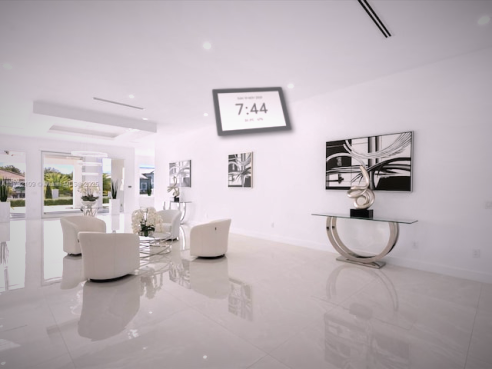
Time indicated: 7:44
